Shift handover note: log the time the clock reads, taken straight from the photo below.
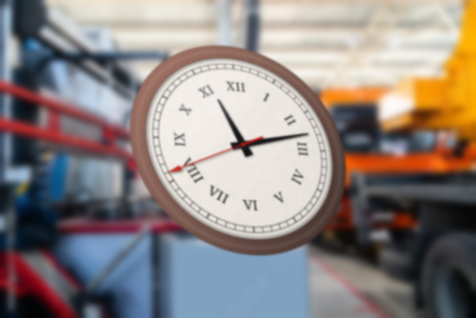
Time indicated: 11:12:41
